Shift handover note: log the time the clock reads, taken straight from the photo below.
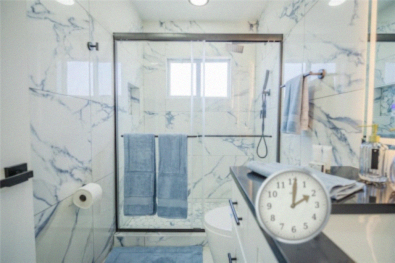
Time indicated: 2:01
